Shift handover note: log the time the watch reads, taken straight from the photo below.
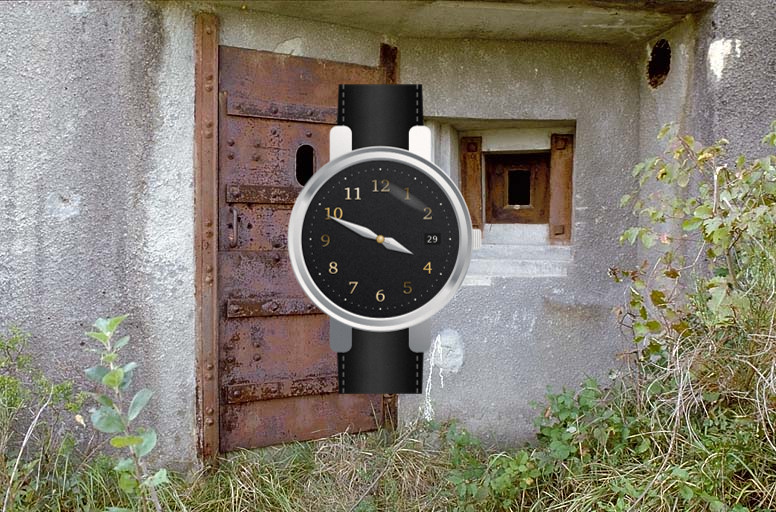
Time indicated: 3:49
